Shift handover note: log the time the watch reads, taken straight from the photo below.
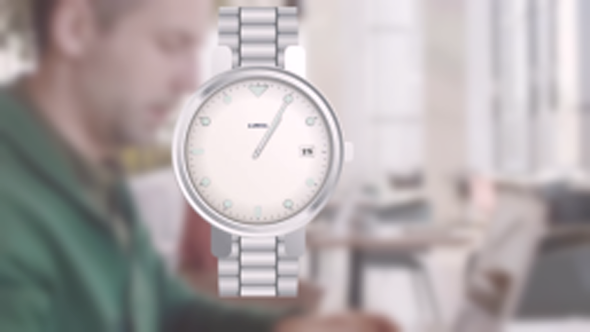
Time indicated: 1:05
